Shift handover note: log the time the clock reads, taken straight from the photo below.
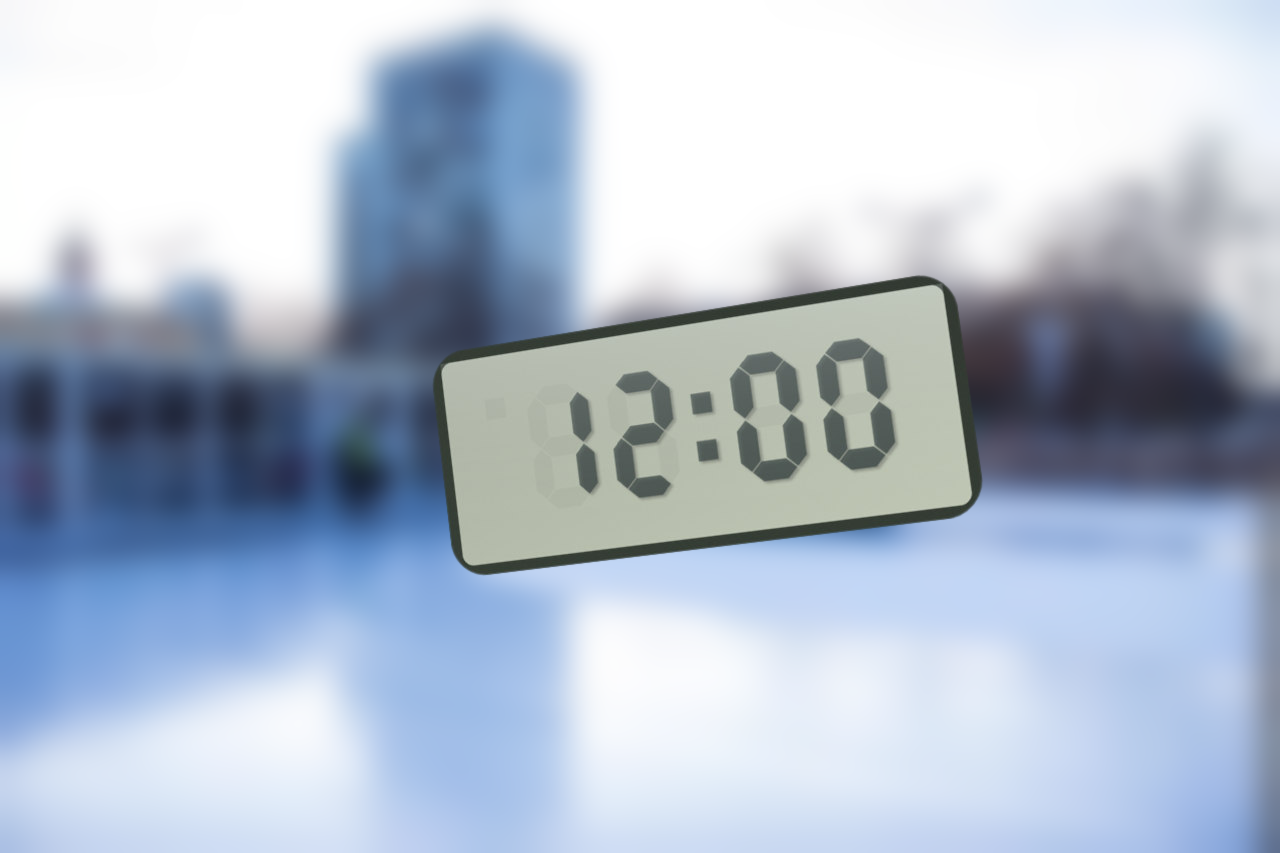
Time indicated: 12:00
